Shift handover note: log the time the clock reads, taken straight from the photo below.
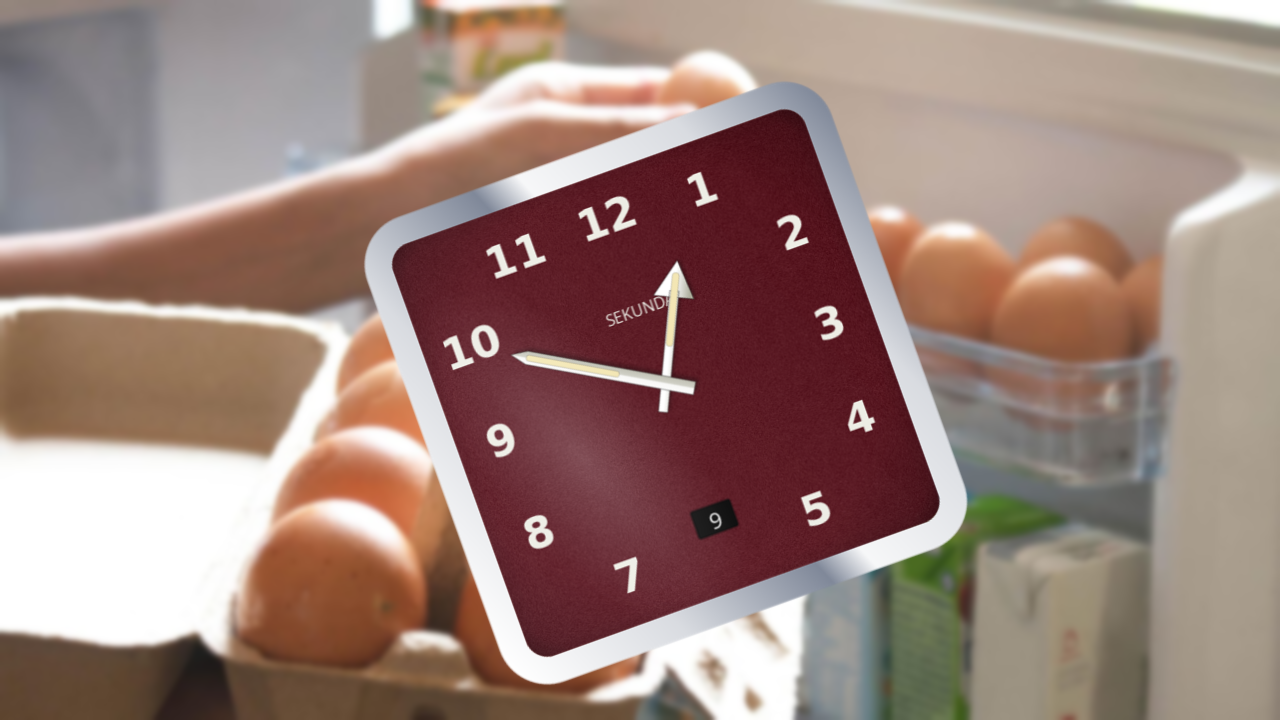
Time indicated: 12:50
